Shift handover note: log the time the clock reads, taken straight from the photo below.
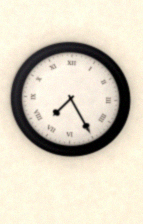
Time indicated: 7:25
